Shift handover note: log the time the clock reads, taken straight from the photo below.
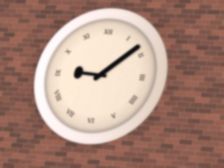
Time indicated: 9:08
